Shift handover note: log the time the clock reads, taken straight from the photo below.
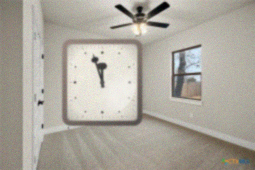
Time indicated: 11:57
